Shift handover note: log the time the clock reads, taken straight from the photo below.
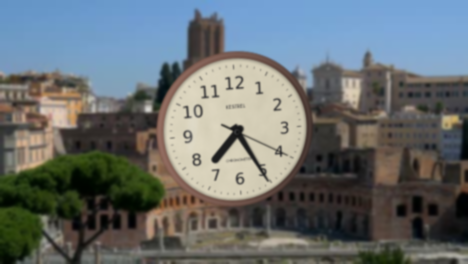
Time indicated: 7:25:20
